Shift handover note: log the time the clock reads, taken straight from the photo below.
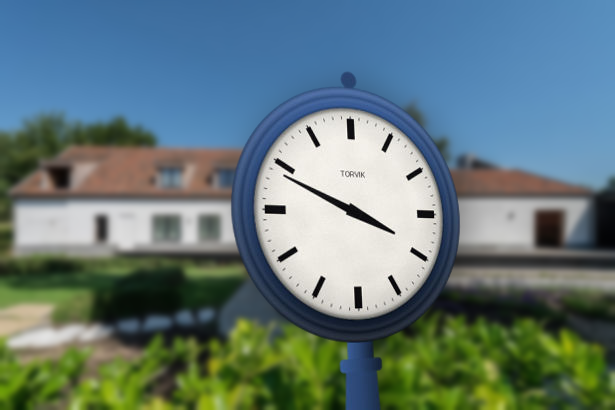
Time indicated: 3:49
